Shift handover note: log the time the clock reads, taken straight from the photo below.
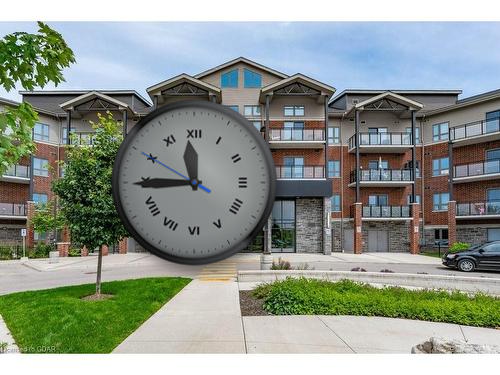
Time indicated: 11:44:50
